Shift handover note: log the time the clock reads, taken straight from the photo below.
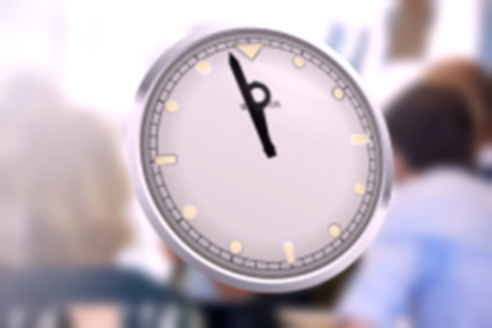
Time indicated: 11:58
